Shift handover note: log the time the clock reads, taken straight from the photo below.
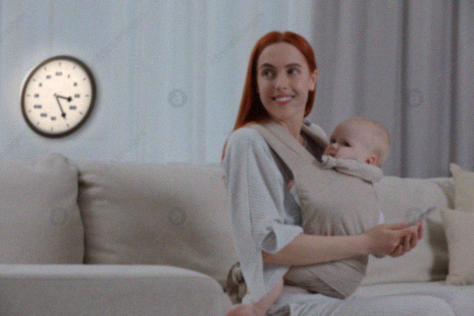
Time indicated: 3:25
